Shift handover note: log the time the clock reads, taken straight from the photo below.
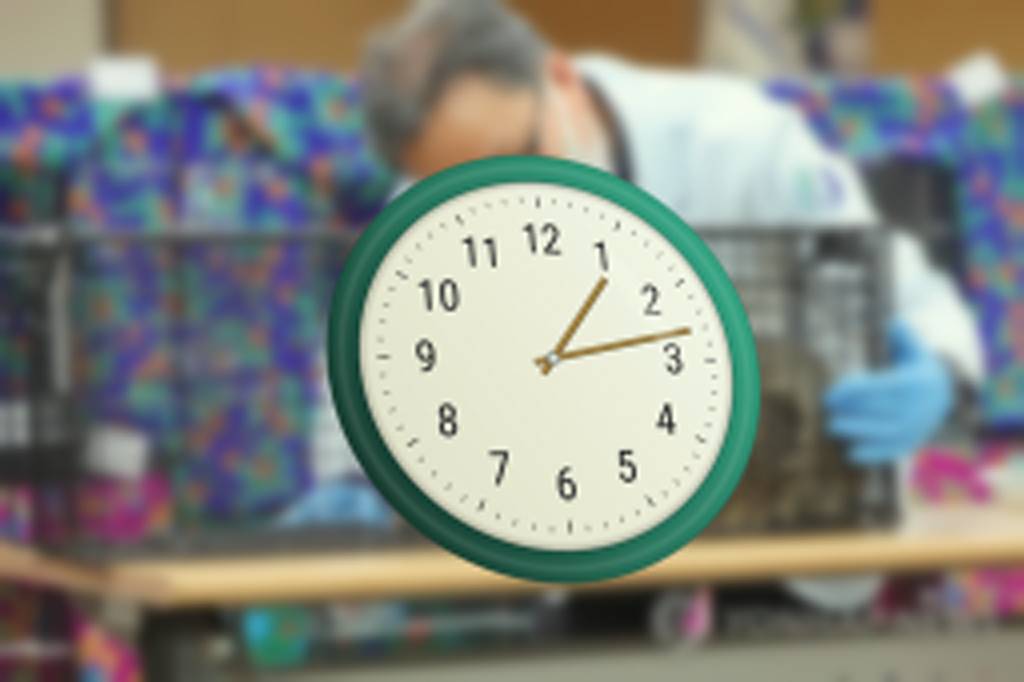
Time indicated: 1:13
